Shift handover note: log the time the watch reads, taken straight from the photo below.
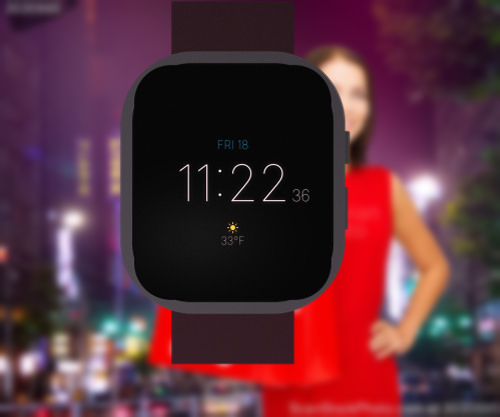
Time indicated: 11:22:36
